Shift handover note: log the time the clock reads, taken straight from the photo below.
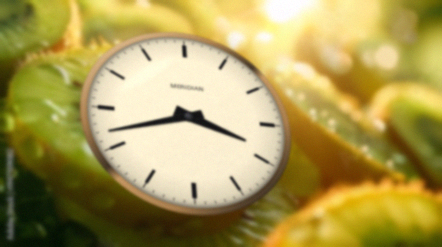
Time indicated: 3:42
